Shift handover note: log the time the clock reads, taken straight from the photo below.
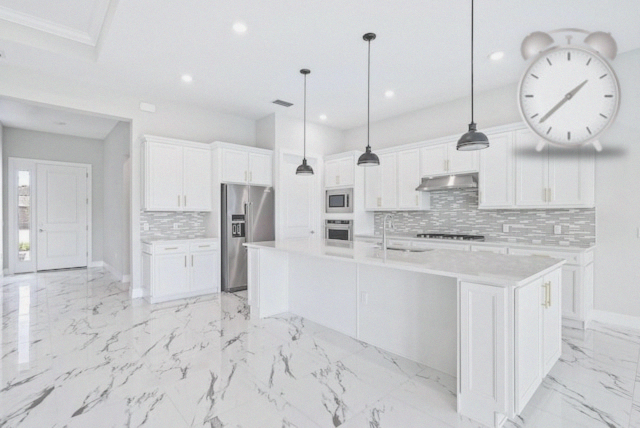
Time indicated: 1:38
